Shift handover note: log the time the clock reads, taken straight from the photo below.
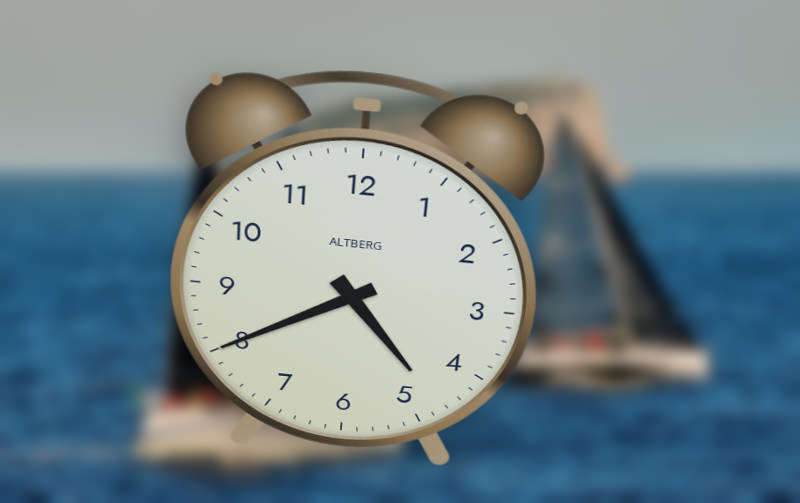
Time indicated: 4:40
